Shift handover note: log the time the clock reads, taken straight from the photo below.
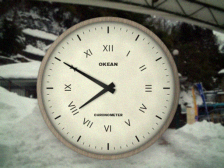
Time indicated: 7:50
